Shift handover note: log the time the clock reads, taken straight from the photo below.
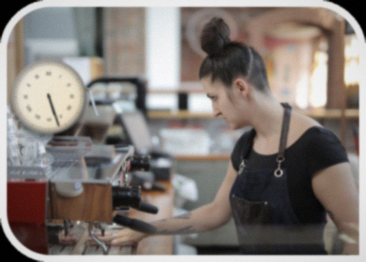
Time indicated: 5:27
